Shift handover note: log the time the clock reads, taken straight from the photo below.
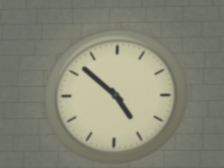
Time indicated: 4:52
